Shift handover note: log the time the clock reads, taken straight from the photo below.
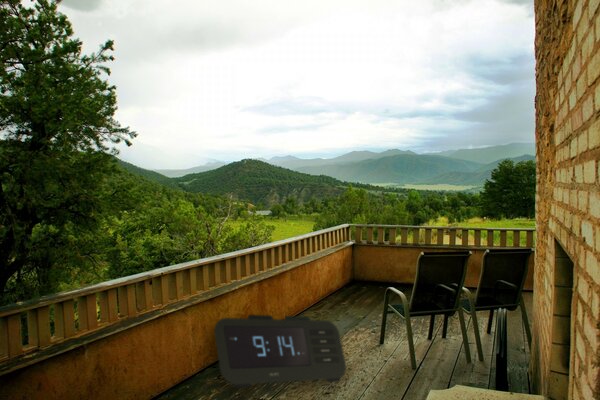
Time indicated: 9:14
